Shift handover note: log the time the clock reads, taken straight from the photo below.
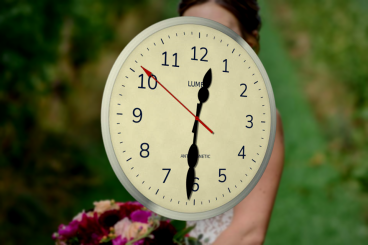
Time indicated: 12:30:51
